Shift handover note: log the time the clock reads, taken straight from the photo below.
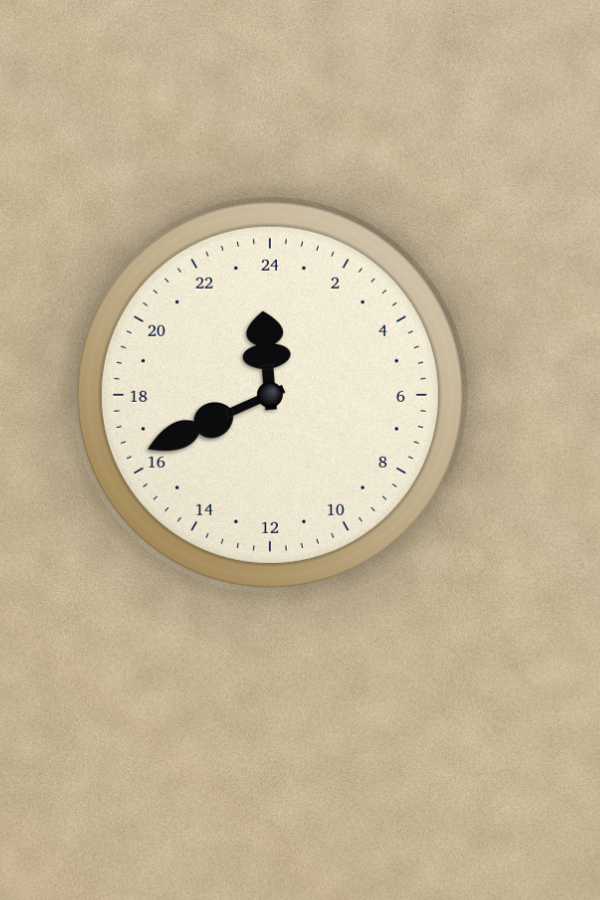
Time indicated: 23:41
